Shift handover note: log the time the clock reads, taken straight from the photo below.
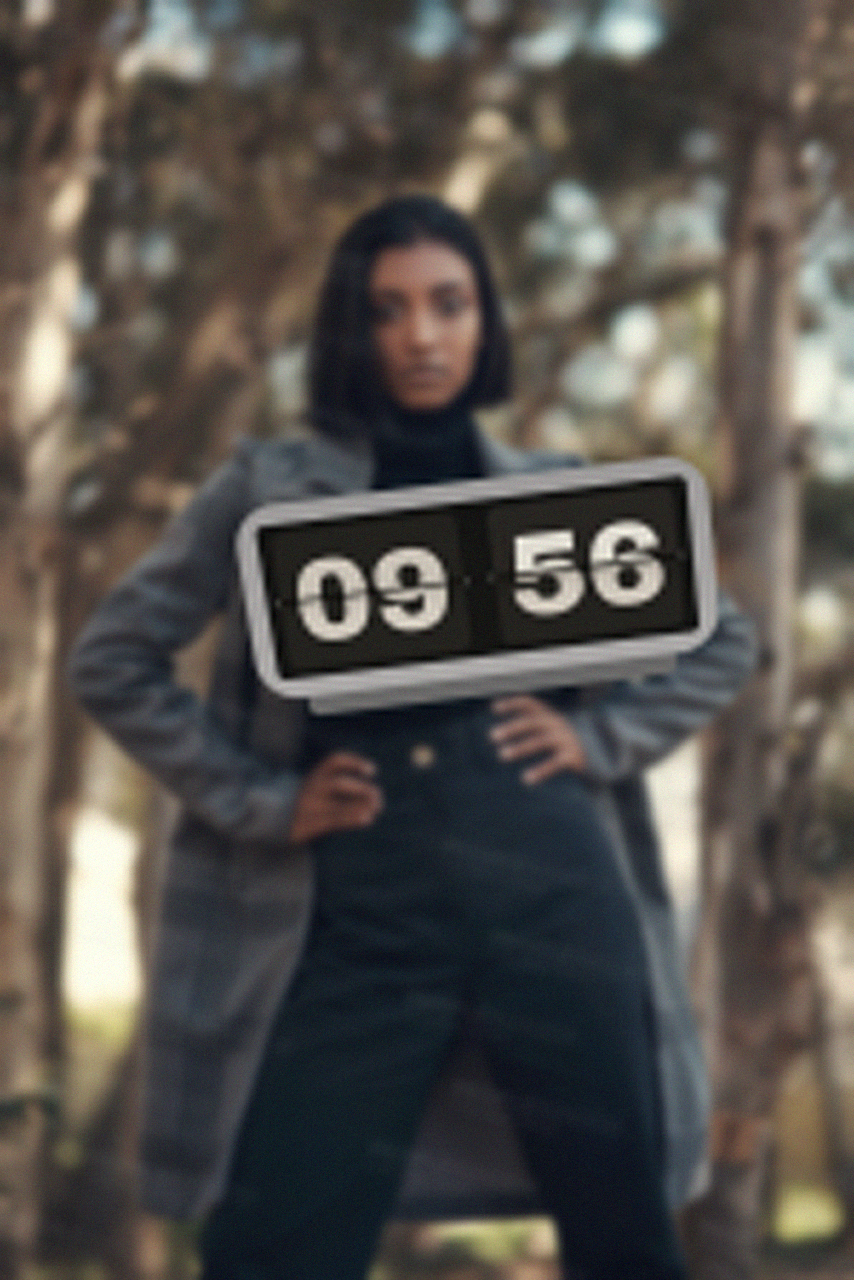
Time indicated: 9:56
